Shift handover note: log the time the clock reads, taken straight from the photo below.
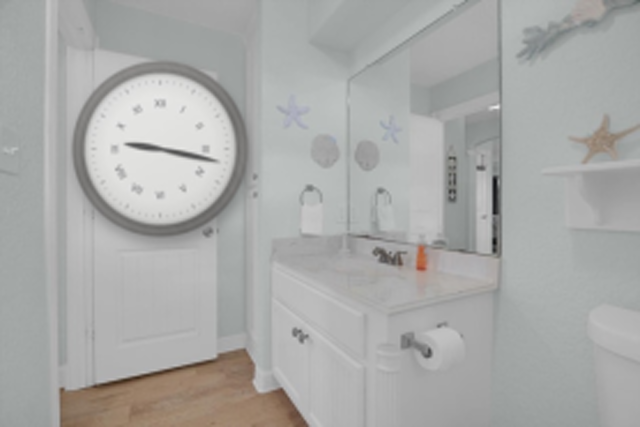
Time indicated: 9:17
